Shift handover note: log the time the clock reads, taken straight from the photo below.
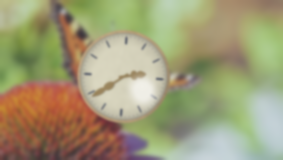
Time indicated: 2:39
